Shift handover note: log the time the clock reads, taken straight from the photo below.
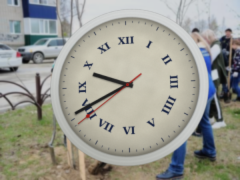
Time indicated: 9:40:39
